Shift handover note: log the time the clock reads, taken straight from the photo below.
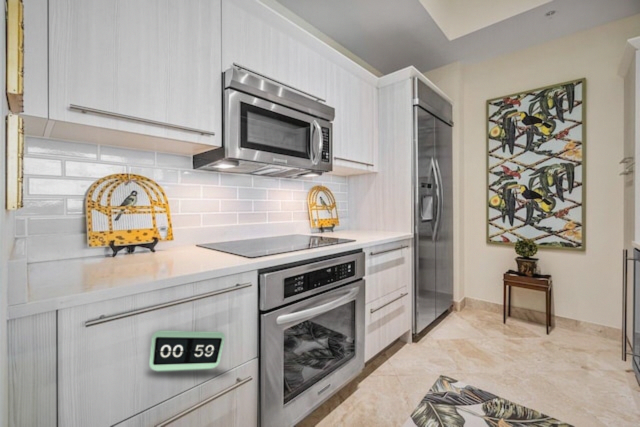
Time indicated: 0:59
